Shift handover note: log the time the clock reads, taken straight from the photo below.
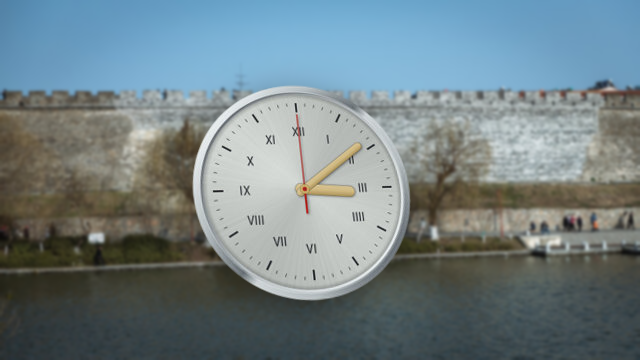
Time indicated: 3:09:00
